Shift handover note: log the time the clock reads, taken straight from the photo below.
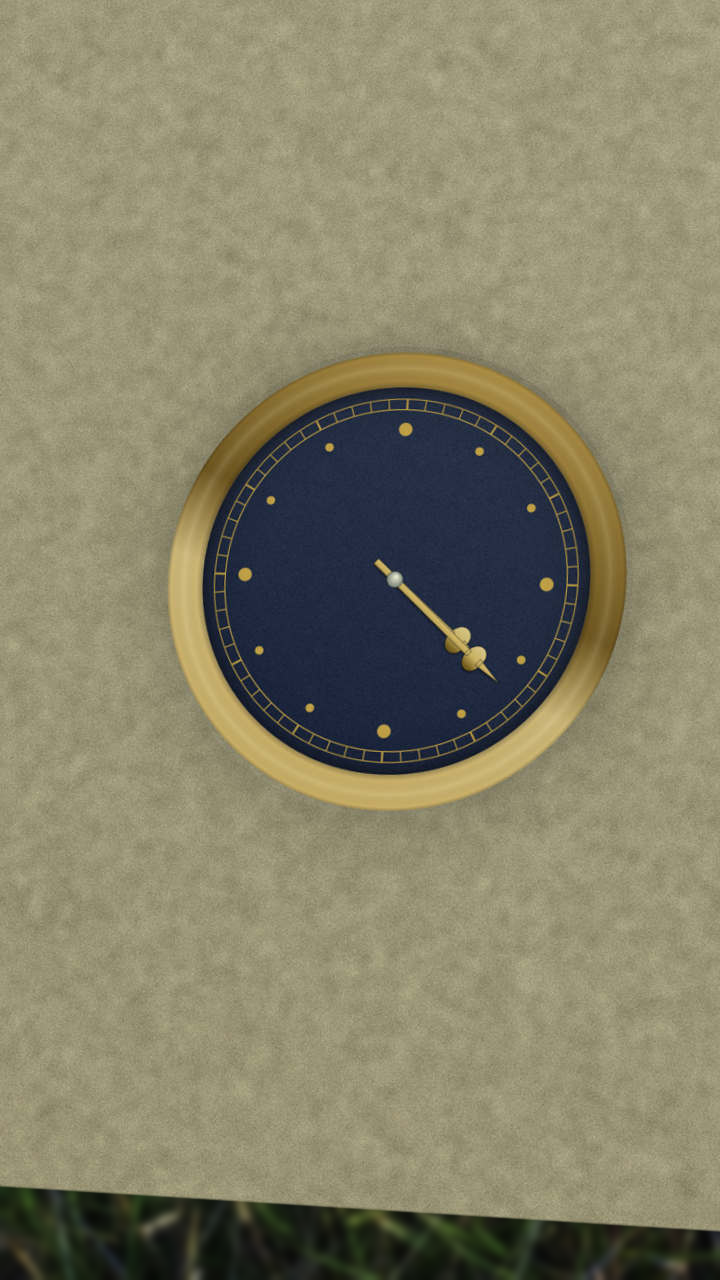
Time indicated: 4:22
